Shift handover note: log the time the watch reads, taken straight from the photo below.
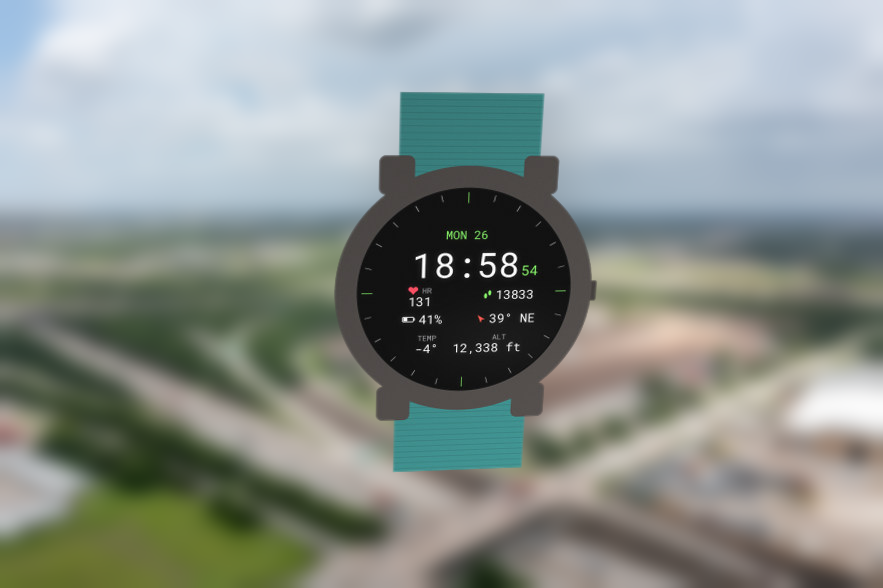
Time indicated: 18:58:54
